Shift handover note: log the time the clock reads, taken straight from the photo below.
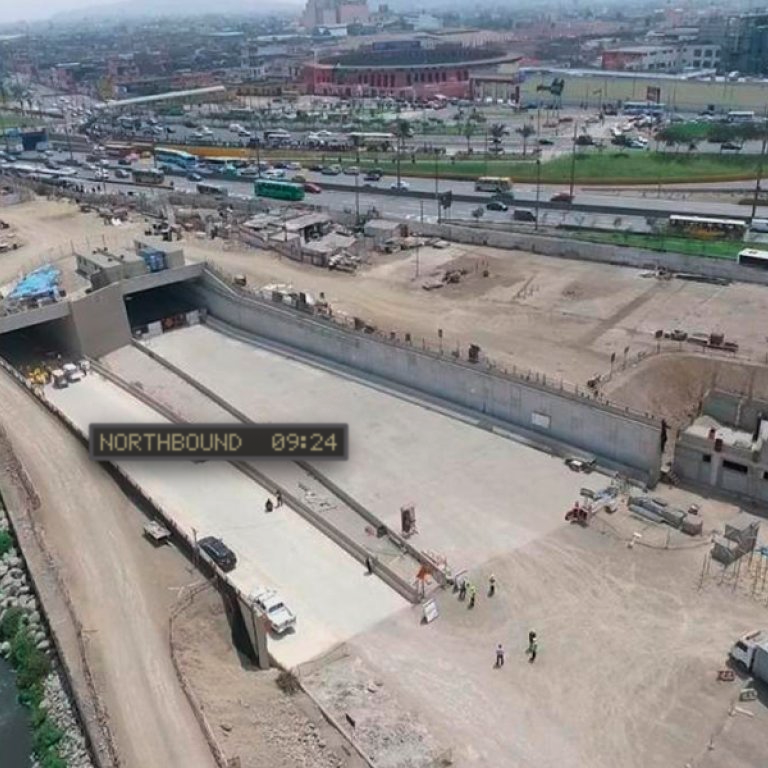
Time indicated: 9:24
